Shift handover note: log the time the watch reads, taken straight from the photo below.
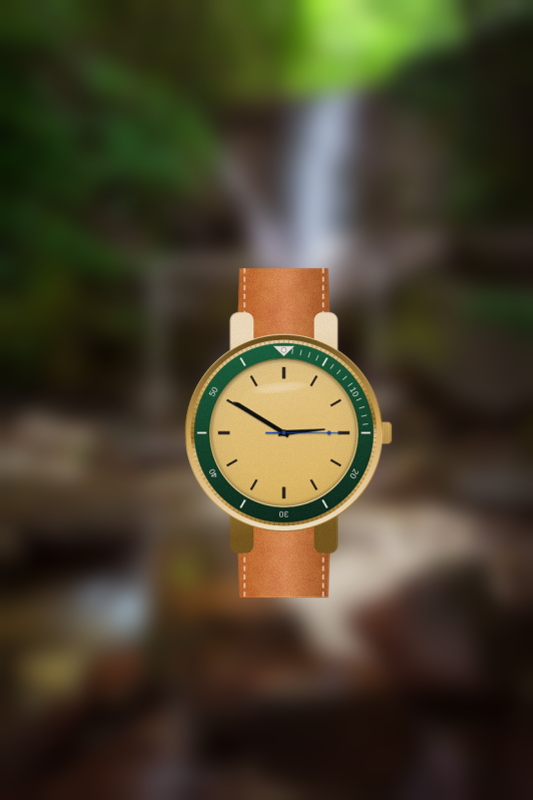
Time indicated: 2:50:15
